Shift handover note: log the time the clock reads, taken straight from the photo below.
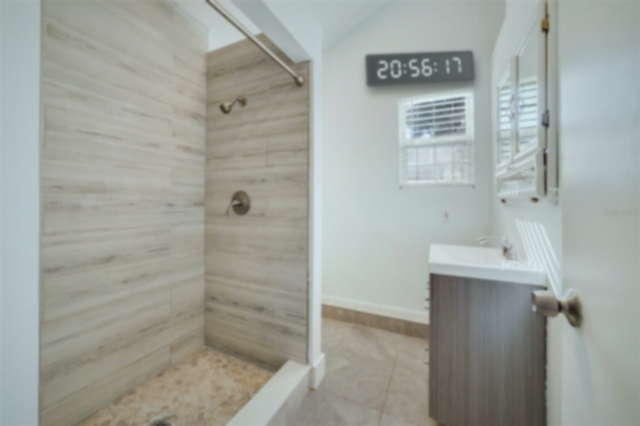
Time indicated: 20:56:17
